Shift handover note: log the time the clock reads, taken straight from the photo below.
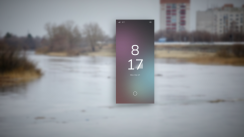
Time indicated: 8:17
